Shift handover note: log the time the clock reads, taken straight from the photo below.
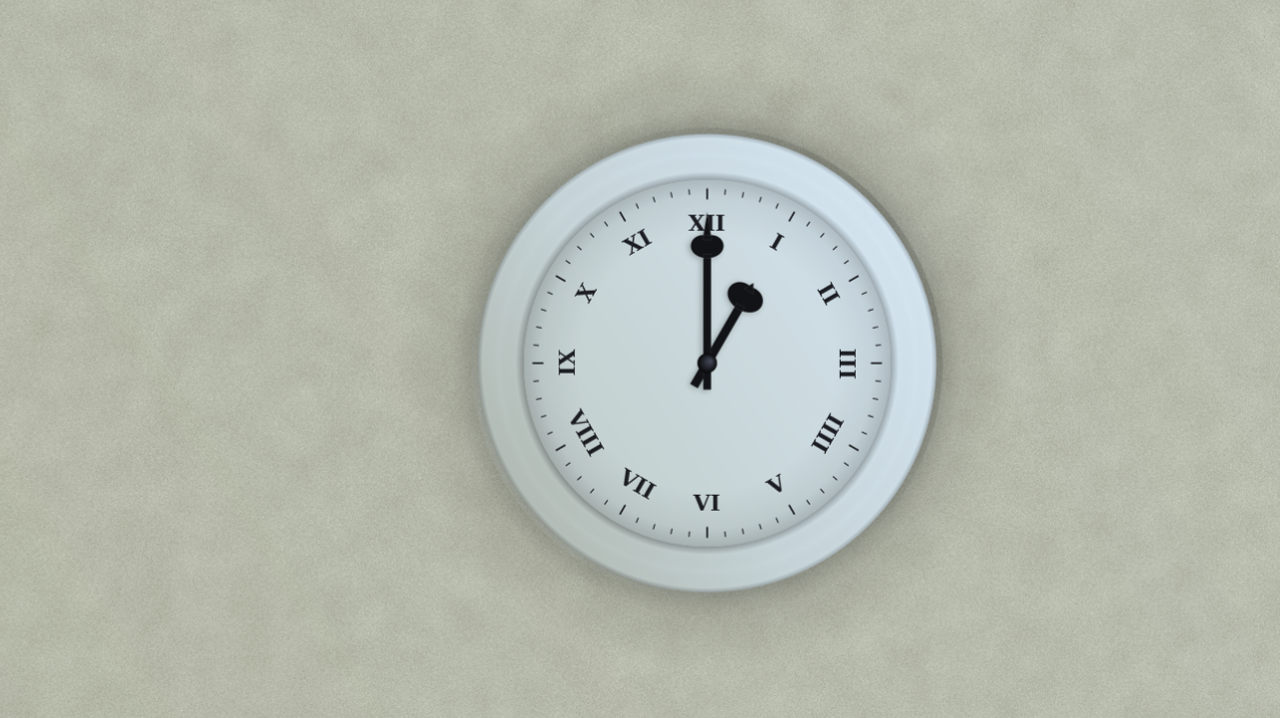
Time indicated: 1:00
